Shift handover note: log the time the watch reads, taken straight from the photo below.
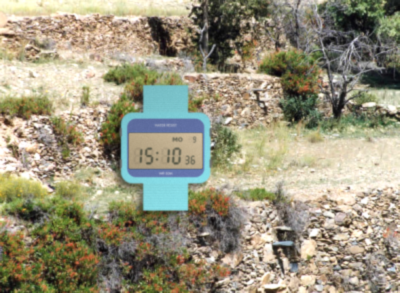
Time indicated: 15:10
